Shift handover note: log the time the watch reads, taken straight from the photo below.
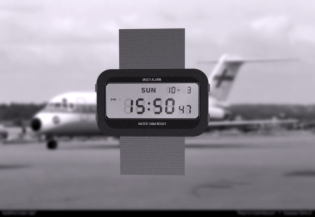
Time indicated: 15:50:47
